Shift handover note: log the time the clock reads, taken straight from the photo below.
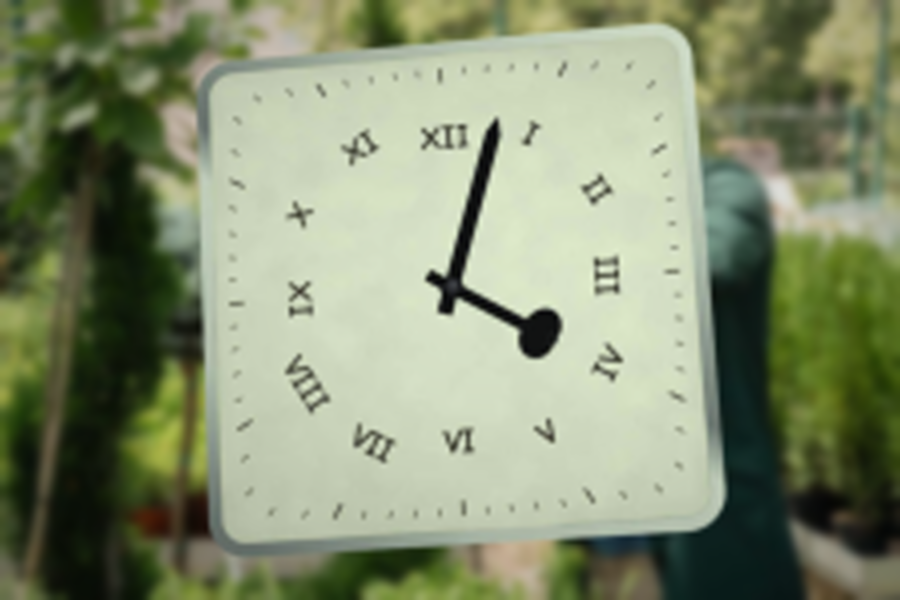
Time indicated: 4:03
